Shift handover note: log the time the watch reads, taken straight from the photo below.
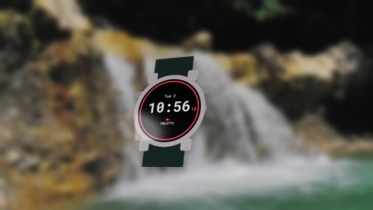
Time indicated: 10:56
